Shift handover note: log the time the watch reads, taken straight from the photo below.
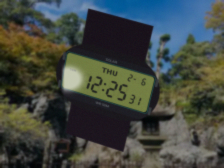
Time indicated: 12:25:31
